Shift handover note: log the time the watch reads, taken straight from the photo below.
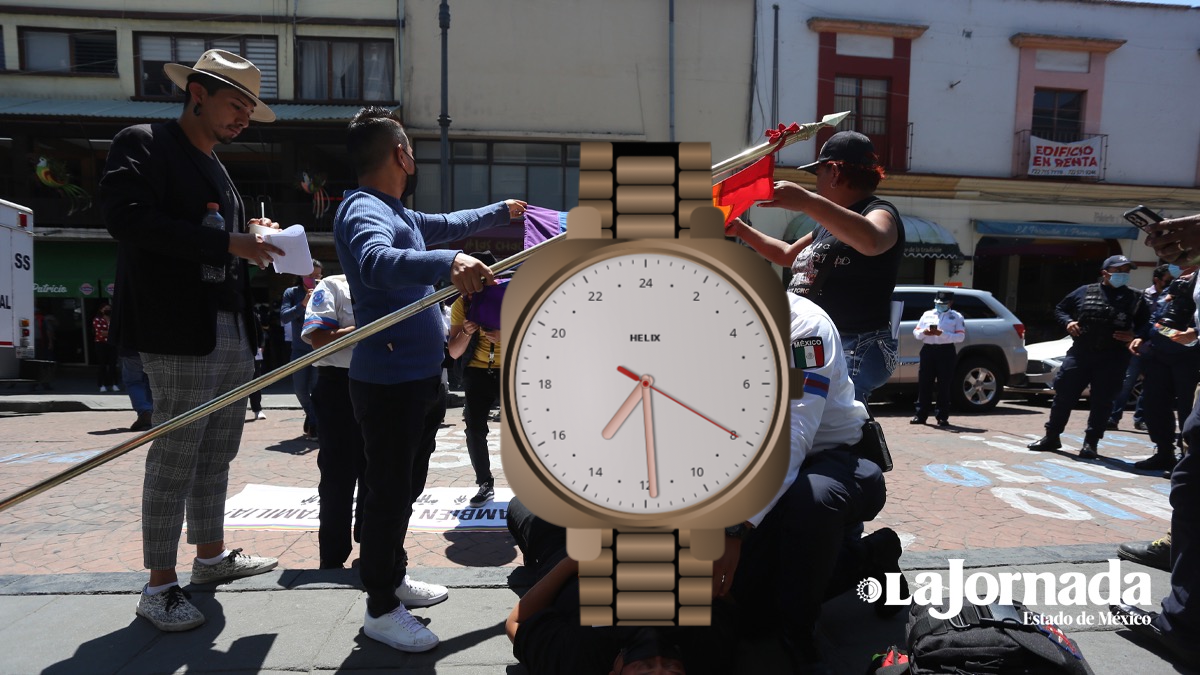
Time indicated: 14:29:20
